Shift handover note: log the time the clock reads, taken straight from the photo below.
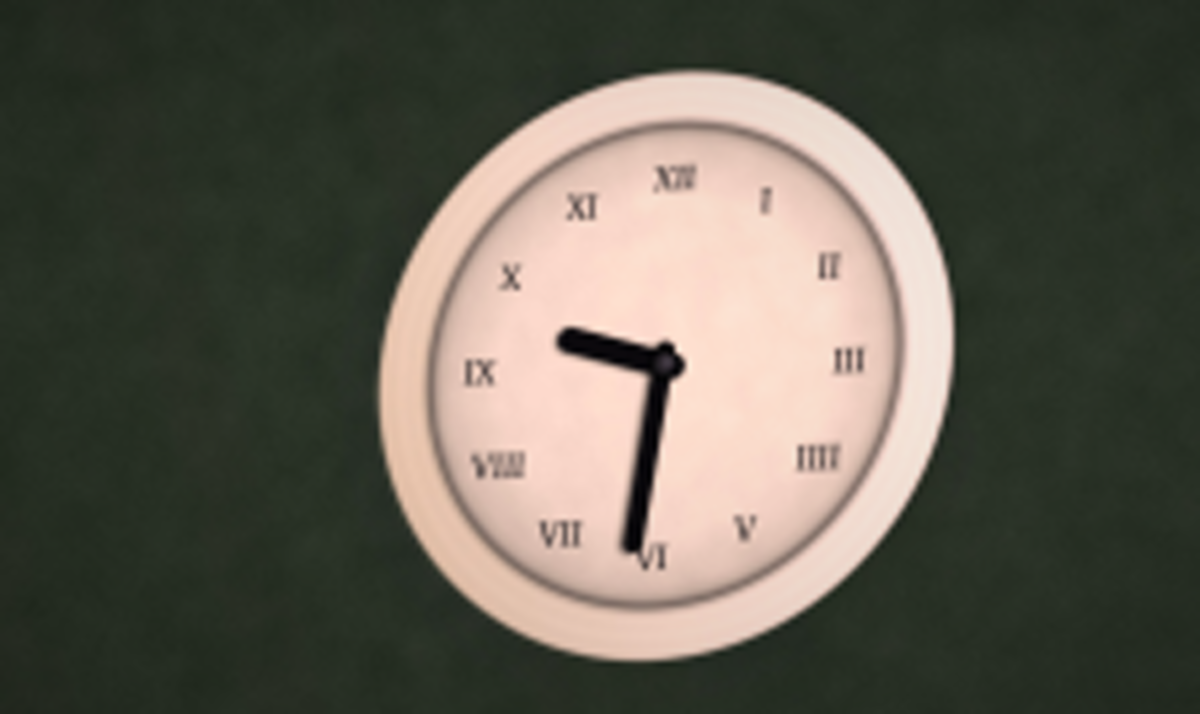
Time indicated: 9:31
